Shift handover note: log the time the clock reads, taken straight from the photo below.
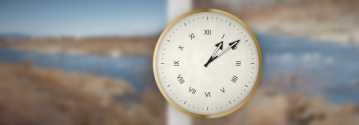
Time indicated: 1:09
